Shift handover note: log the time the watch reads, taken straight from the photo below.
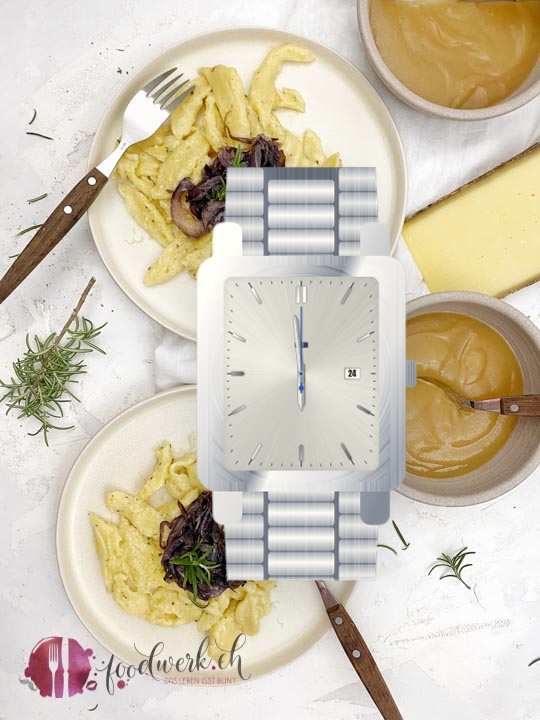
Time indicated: 5:59:00
